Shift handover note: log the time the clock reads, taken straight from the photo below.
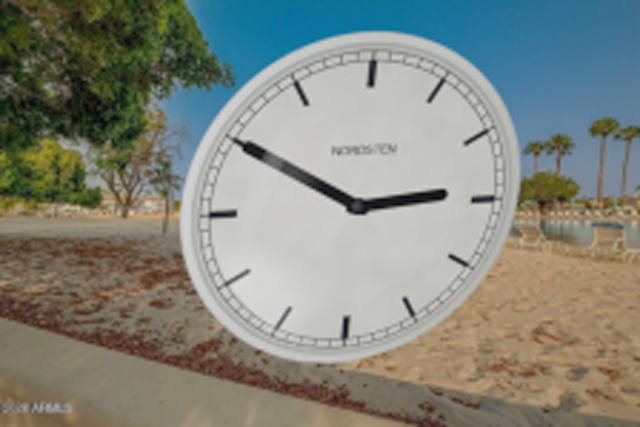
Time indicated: 2:50
